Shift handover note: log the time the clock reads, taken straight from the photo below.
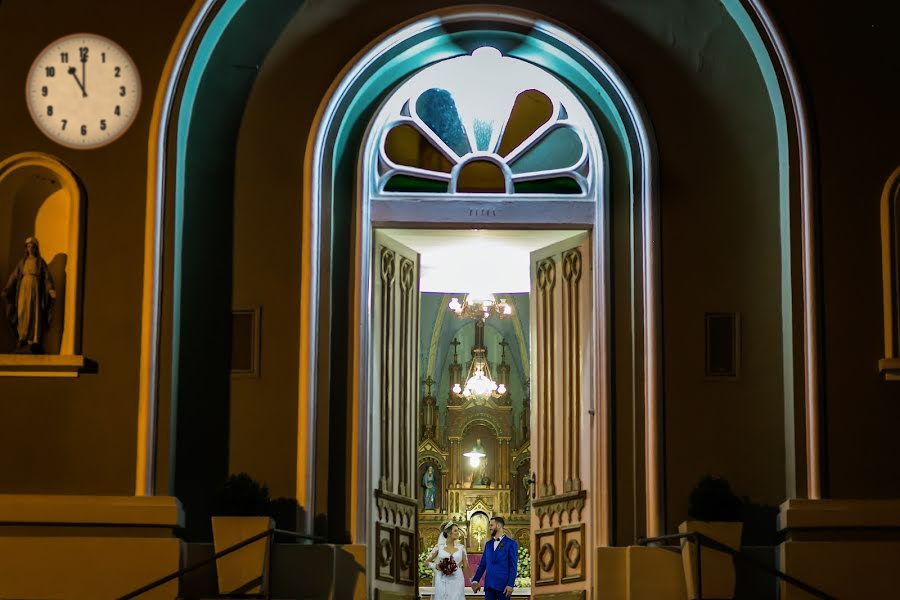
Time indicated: 11:00
